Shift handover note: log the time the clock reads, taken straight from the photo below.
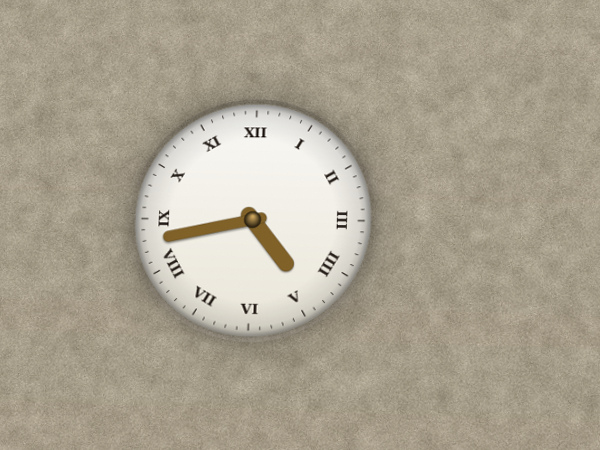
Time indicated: 4:43
